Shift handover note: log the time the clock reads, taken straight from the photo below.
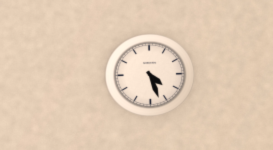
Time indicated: 4:27
